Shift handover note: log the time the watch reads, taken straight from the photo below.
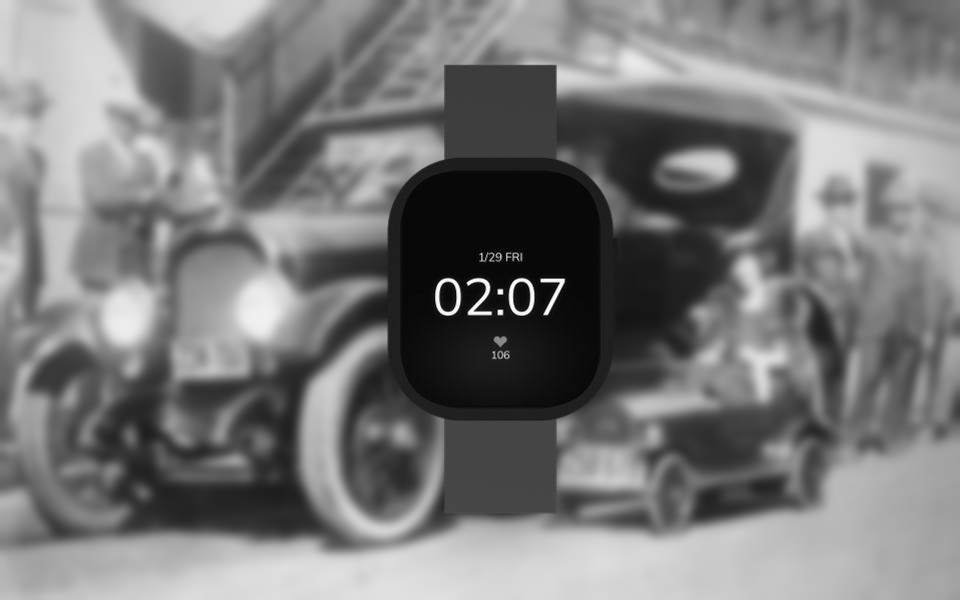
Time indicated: 2:07
